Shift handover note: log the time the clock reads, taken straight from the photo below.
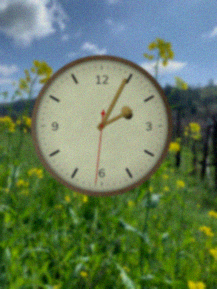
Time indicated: 2:04:31
